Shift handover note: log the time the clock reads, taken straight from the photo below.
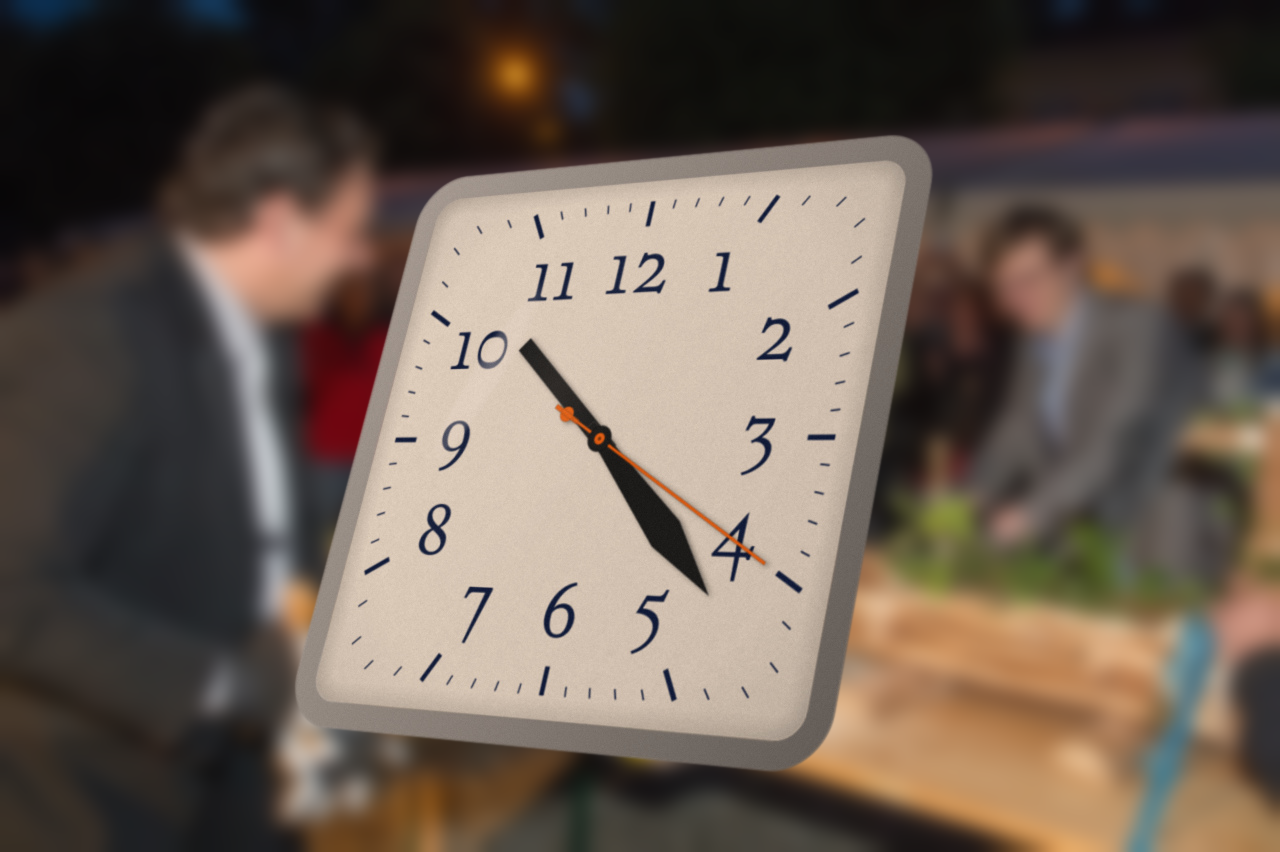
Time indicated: 10:22:20
